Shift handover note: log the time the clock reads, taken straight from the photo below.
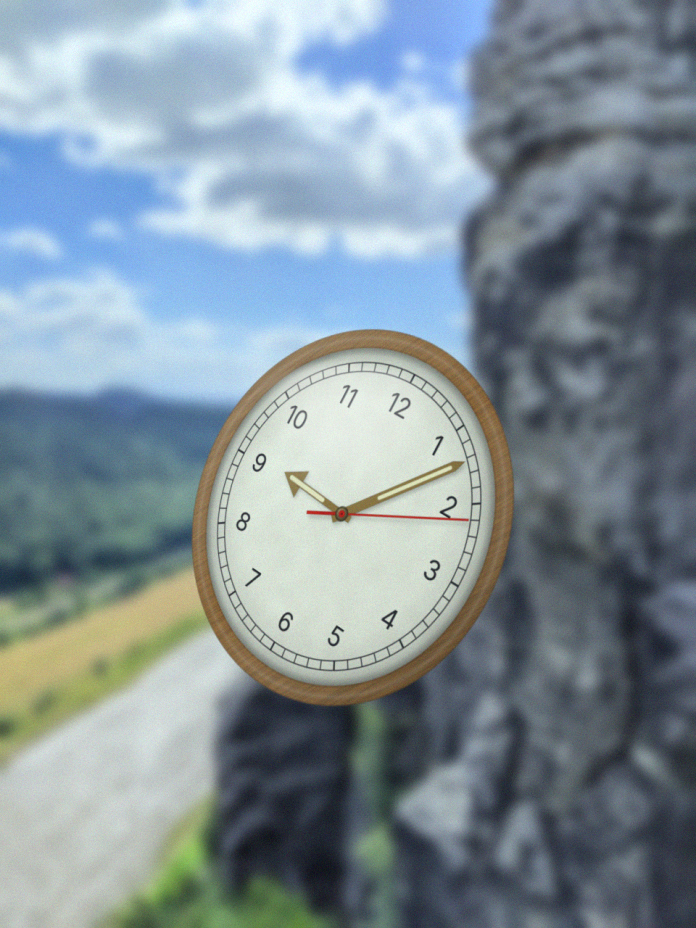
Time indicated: 9:07:11
